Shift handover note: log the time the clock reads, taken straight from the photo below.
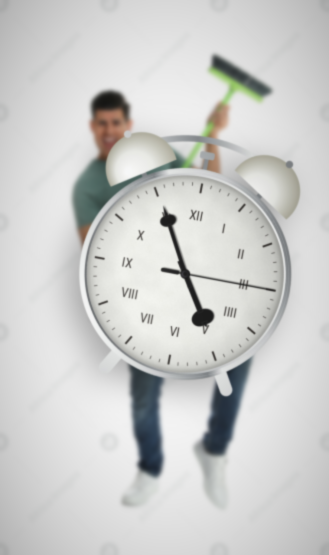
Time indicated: 4:55:15
